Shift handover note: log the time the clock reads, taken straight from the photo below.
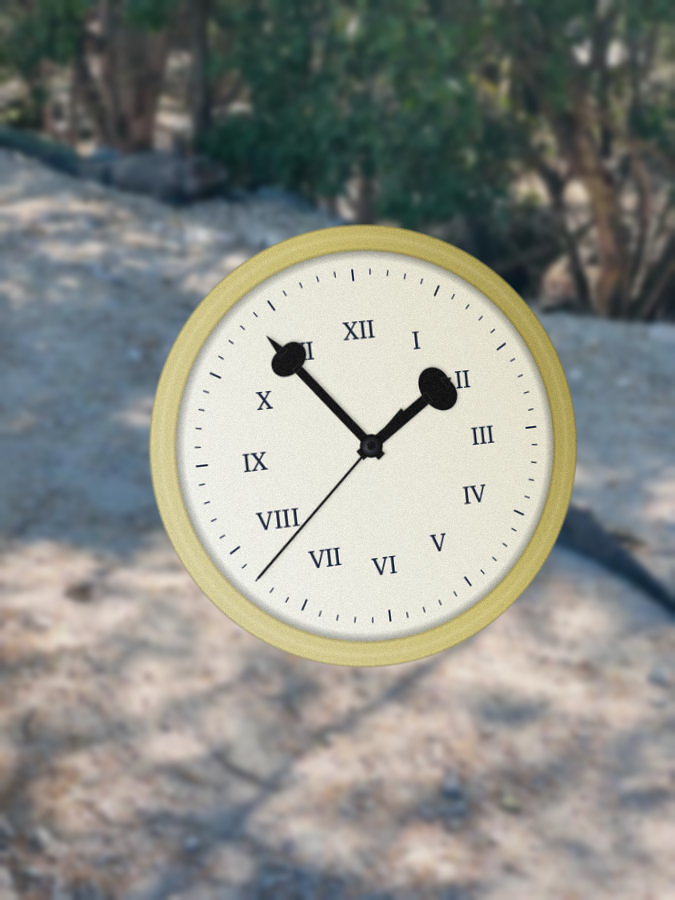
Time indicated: 1:53:38
